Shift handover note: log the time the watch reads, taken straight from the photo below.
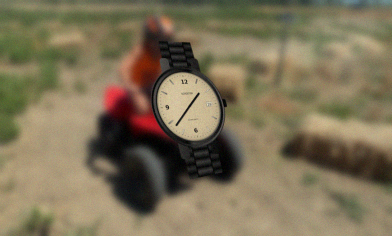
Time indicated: 1:38
